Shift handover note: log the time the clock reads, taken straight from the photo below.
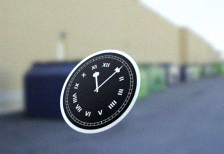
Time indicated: 11:06
